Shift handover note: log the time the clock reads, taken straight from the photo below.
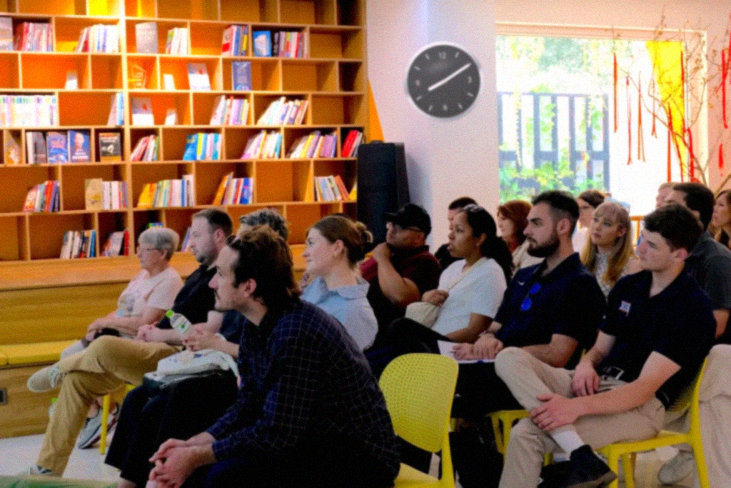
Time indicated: 8:10
